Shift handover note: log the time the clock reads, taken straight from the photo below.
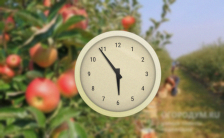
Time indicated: 5:54
